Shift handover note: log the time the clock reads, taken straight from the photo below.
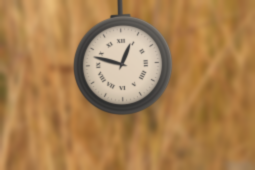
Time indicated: 12:48
